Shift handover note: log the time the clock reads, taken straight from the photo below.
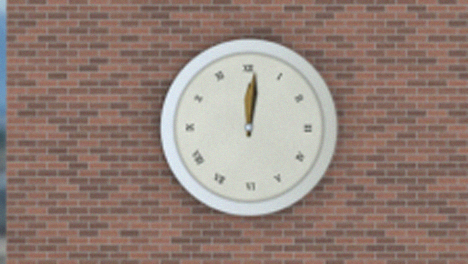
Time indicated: 12:01
